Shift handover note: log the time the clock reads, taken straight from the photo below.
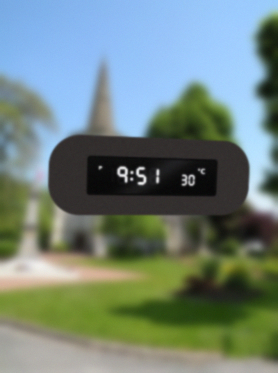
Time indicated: 9:51
